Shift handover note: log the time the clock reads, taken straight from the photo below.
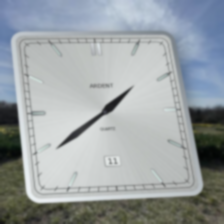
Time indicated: 1:39
